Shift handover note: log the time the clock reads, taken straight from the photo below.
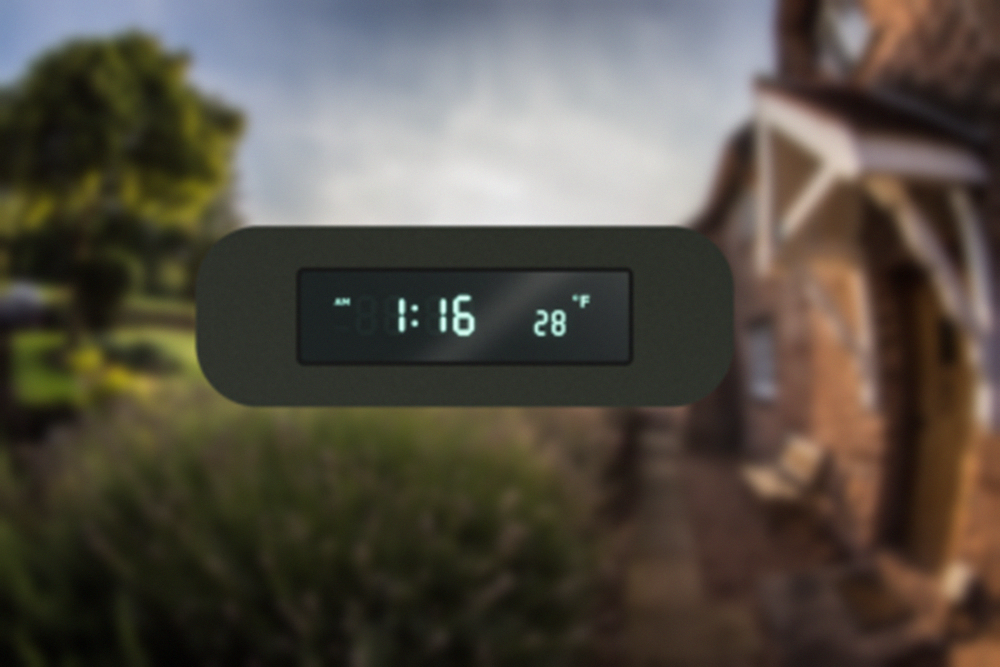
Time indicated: 1:16
